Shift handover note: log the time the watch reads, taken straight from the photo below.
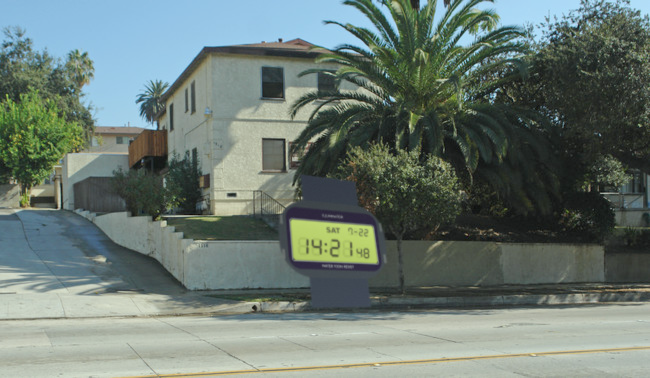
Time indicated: 14:21:48
